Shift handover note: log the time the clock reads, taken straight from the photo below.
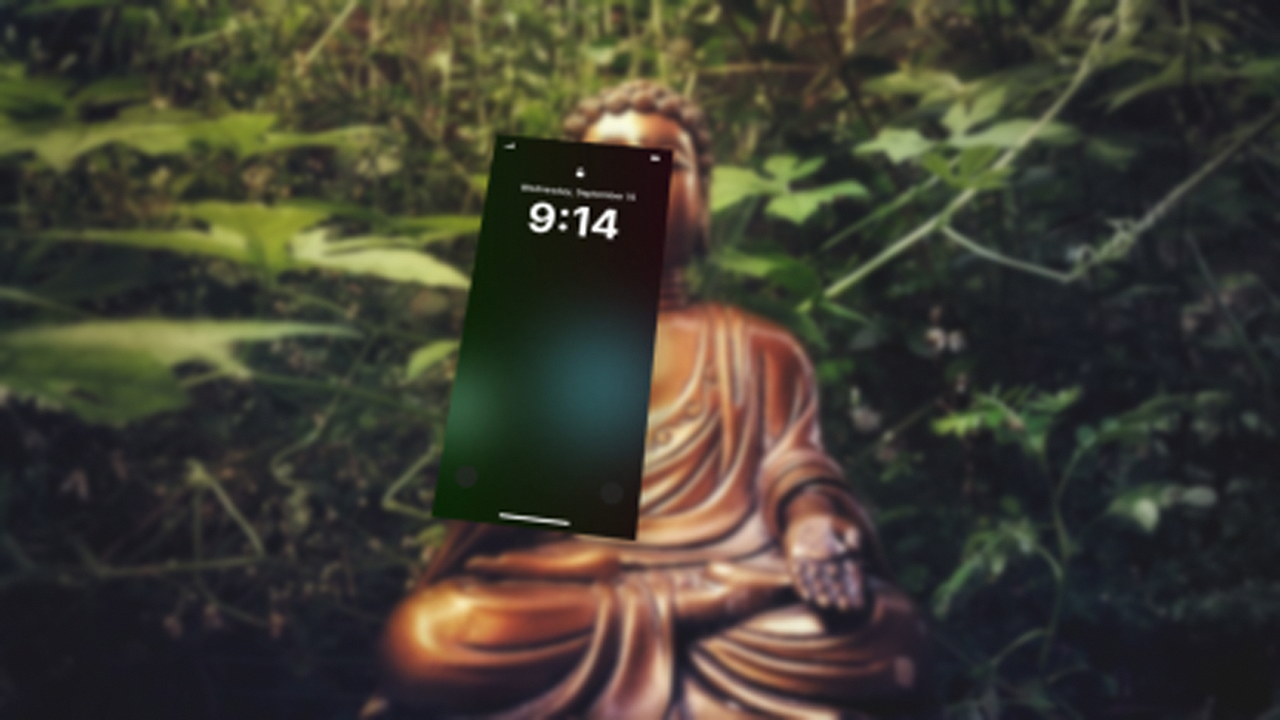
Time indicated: 9:14
